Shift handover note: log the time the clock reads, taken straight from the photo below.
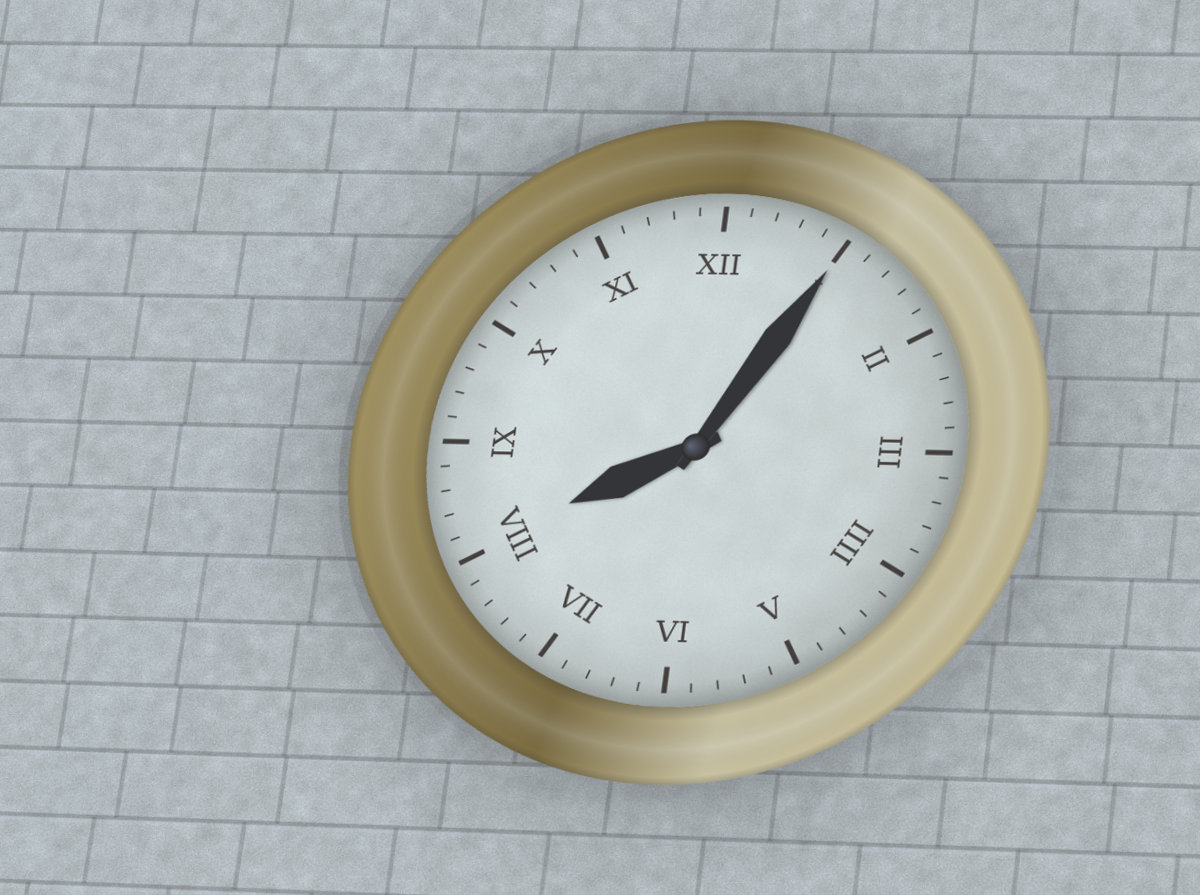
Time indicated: 8:05
